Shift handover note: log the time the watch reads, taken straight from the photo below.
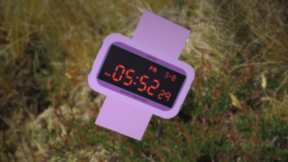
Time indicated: 5:52:29
